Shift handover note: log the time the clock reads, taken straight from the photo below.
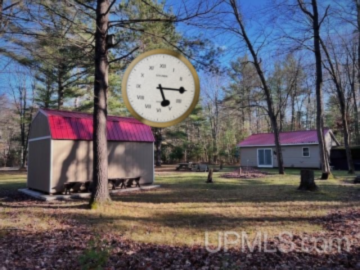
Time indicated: 5:15
